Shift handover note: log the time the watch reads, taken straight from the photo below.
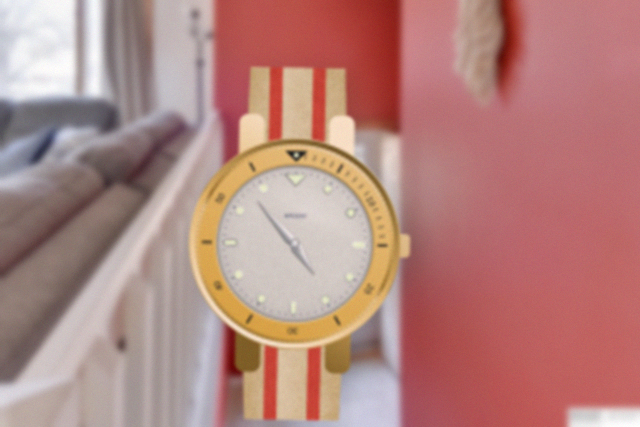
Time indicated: 4:53
